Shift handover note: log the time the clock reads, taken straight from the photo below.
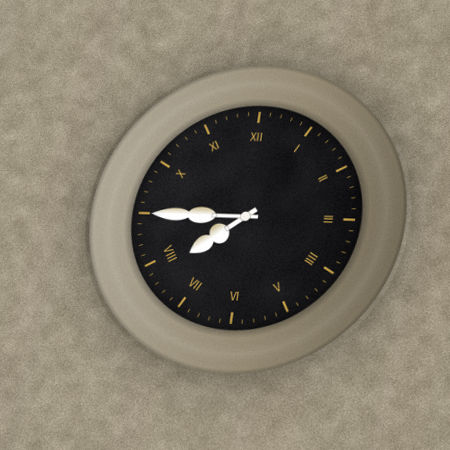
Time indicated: 7:45
